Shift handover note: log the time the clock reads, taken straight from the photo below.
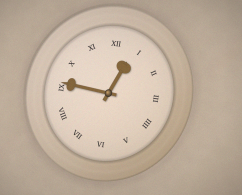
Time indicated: 12:46
